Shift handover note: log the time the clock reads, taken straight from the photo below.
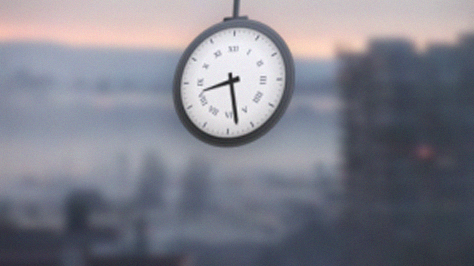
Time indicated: 8:28
